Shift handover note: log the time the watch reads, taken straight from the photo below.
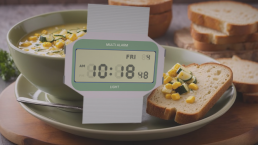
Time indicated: 10:18:48
